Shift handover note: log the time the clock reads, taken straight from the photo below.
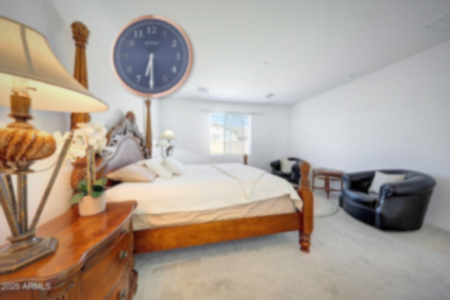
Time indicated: 6:30
